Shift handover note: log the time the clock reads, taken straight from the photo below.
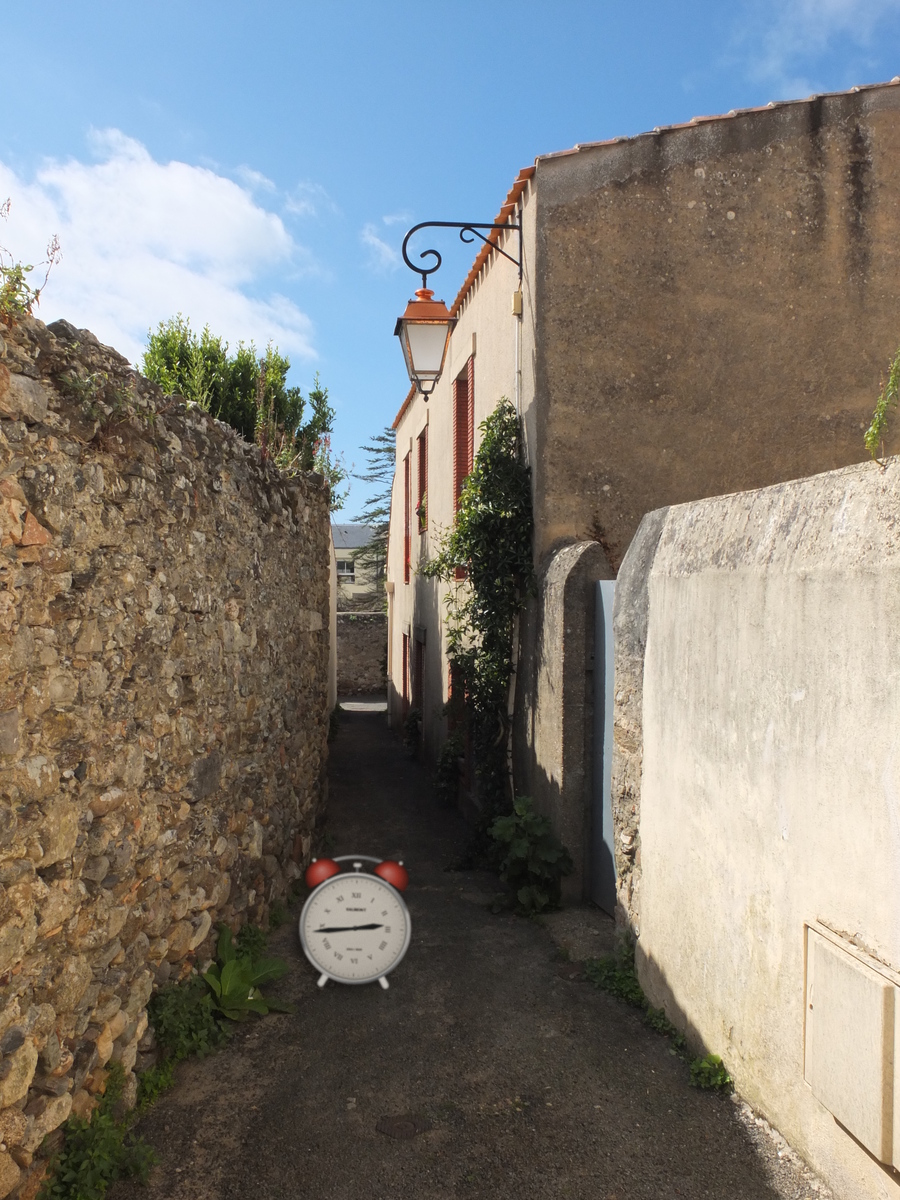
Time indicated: 2:44
